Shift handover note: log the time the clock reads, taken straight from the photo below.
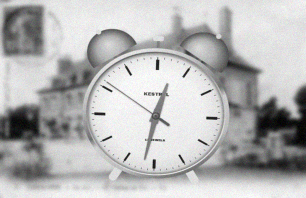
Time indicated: 12:31:51
